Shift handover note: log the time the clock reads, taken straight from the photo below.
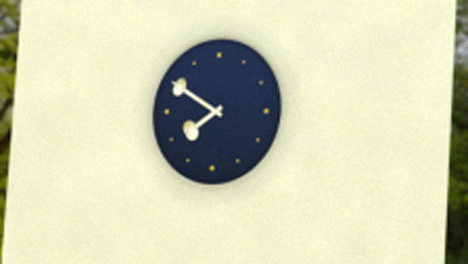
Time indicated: 7:50
